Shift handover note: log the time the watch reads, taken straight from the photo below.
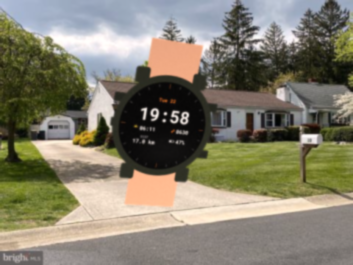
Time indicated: 19:58
